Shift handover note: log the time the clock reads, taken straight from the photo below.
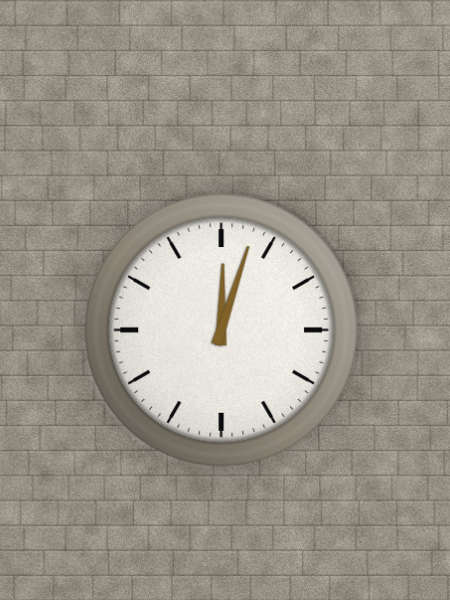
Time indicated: 12:03
